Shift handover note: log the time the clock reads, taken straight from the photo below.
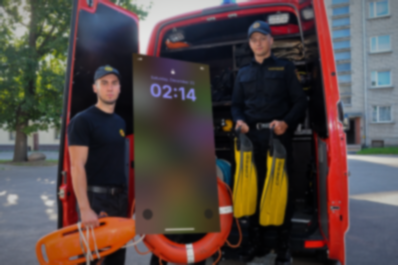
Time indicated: 2:14
